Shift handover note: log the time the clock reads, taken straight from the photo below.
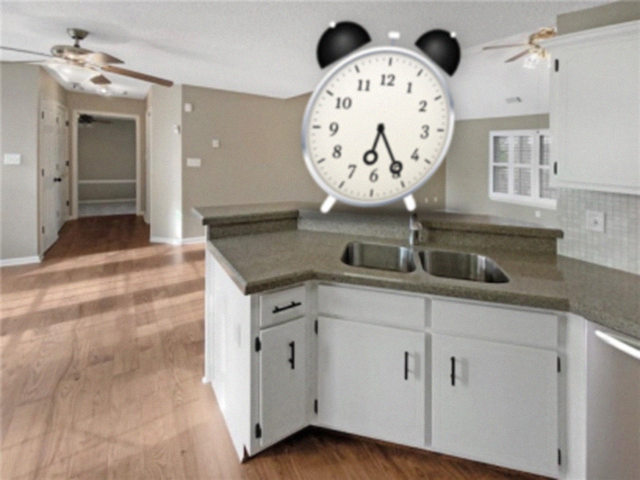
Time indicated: 6:25
